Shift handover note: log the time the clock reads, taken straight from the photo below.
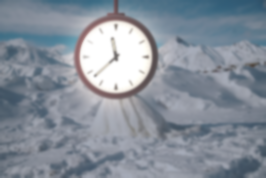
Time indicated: 11:38
